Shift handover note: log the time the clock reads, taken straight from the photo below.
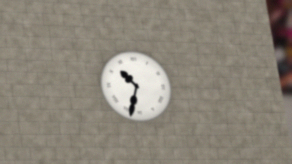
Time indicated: 10:33
